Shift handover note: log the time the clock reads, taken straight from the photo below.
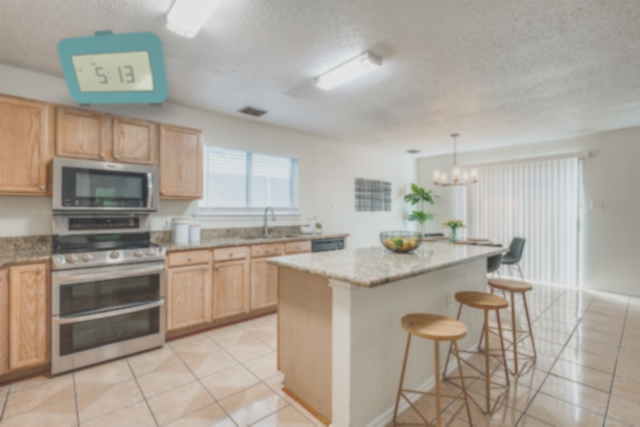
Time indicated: 5:13
